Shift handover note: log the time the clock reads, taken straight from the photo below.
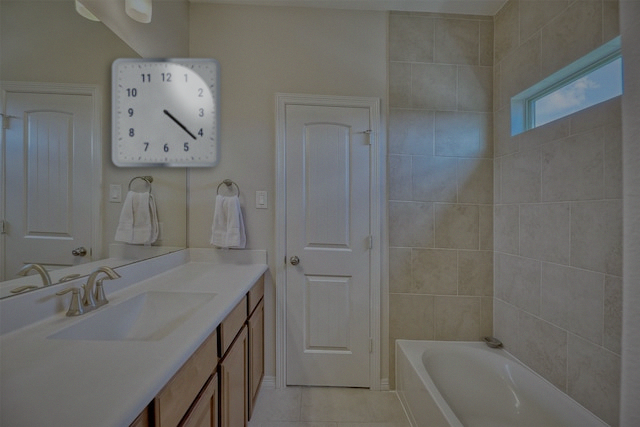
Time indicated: 4:22
